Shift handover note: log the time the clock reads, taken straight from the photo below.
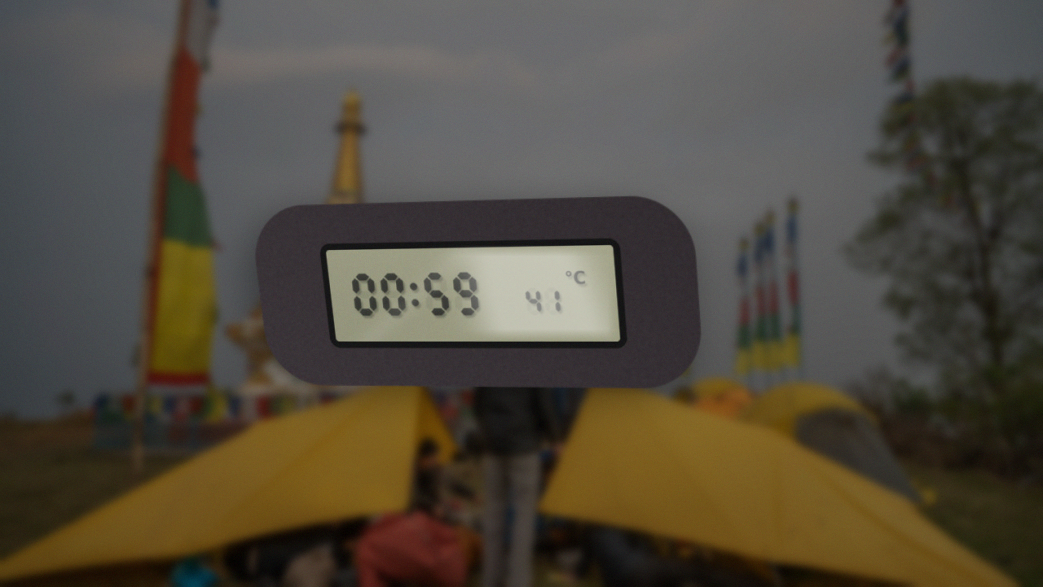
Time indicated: 0:59
